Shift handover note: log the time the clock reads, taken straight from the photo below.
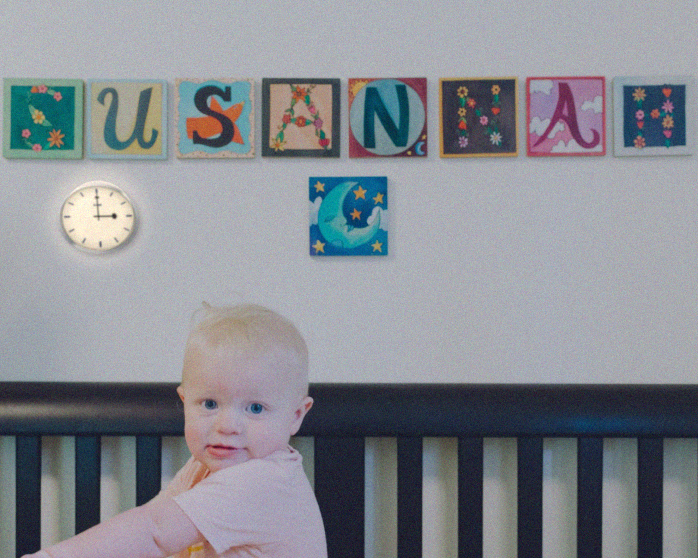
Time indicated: 3:00
